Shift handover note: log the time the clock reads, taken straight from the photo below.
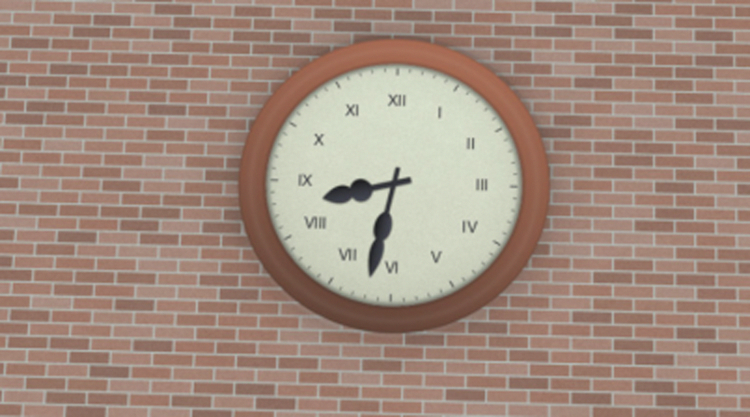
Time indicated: 8:32
